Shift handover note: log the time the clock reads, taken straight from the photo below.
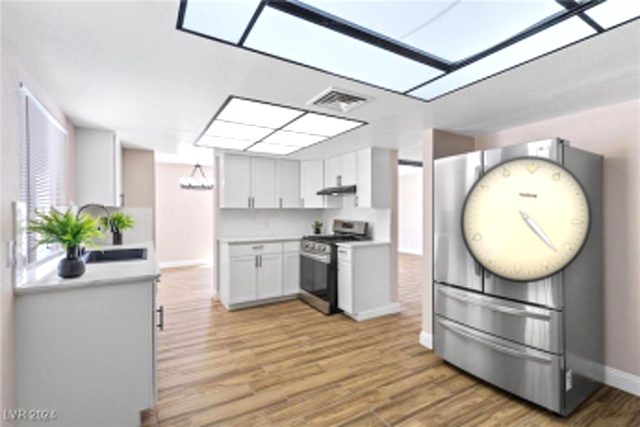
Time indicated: 4:22
